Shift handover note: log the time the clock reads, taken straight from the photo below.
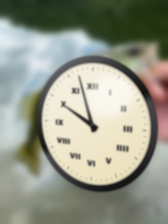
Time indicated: 9:57
